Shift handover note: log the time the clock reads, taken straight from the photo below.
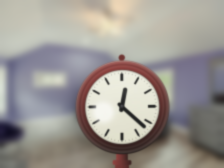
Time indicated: 12:22
